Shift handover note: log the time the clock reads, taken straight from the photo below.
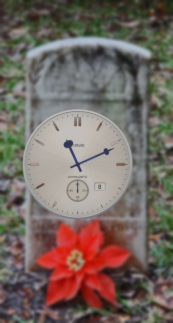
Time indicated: 11:11
